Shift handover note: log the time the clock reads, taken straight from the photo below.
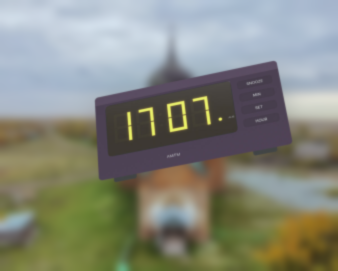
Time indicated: 17:07
